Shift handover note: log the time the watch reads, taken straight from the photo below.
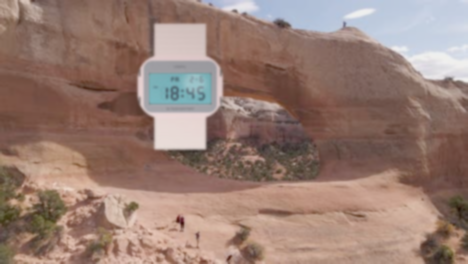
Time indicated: 18:45
